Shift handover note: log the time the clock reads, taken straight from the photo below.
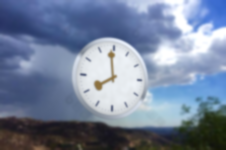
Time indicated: 7:59
